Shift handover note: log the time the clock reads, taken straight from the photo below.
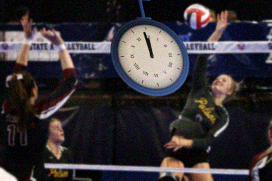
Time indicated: 11:59
